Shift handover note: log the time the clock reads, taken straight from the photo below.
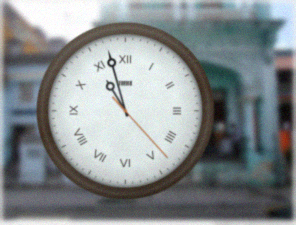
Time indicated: 10:57:23
